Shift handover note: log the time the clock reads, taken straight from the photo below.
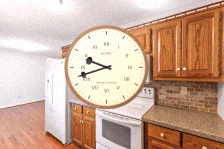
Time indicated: 9:42
